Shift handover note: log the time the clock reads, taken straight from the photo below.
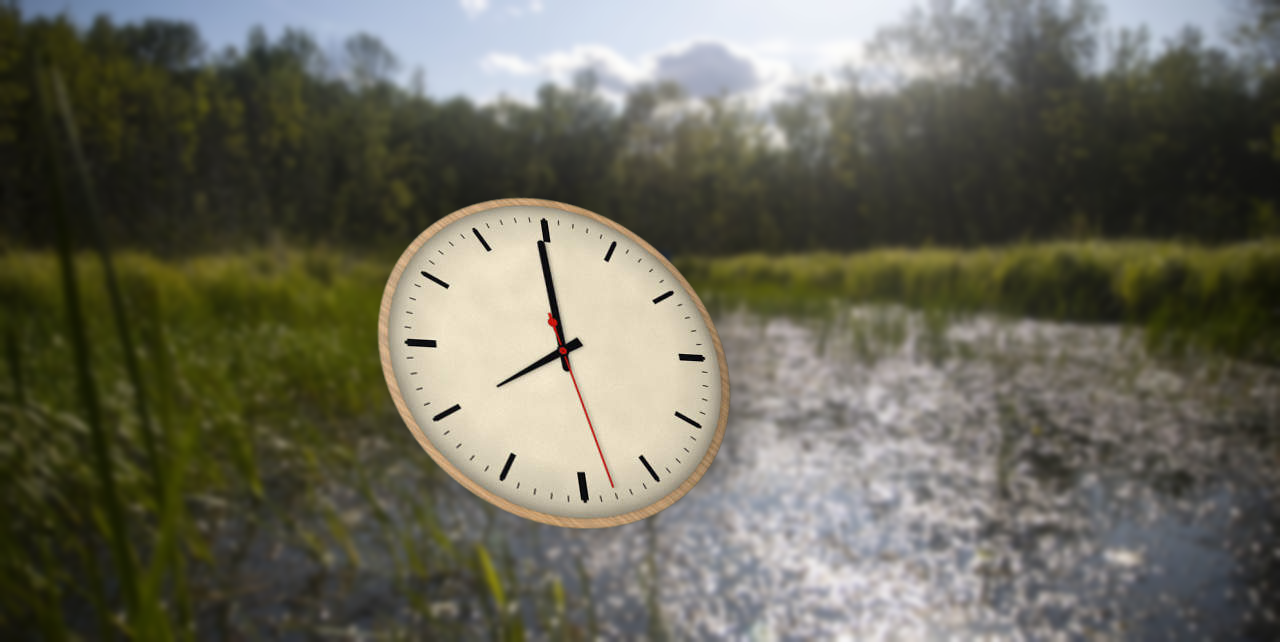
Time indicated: 7:59:28
